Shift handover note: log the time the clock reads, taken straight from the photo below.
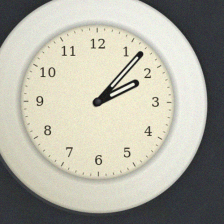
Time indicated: 2:07
